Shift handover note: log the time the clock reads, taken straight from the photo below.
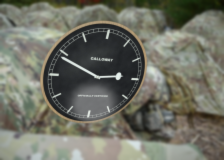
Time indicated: 2:49
